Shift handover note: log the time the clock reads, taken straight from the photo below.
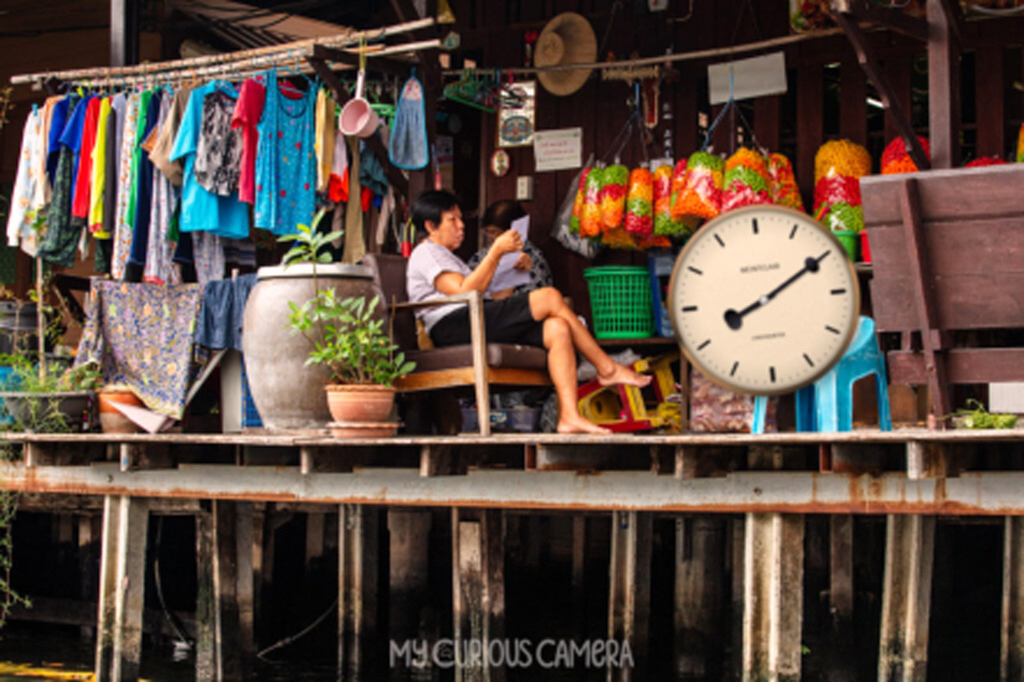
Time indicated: 8:10
